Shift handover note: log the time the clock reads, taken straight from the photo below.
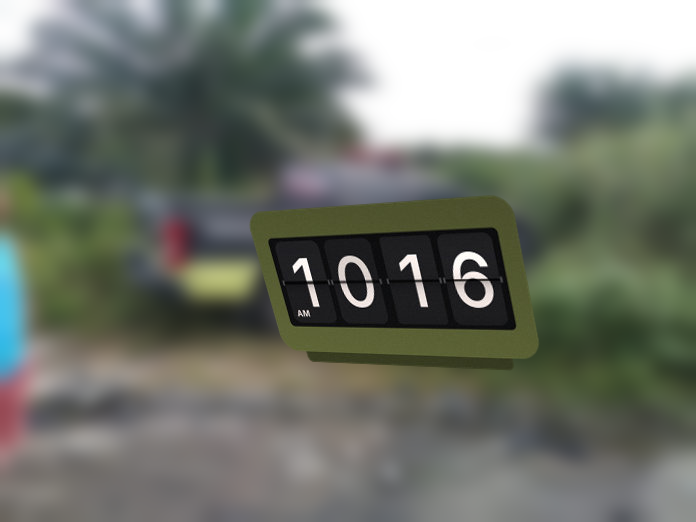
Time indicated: 10:16
